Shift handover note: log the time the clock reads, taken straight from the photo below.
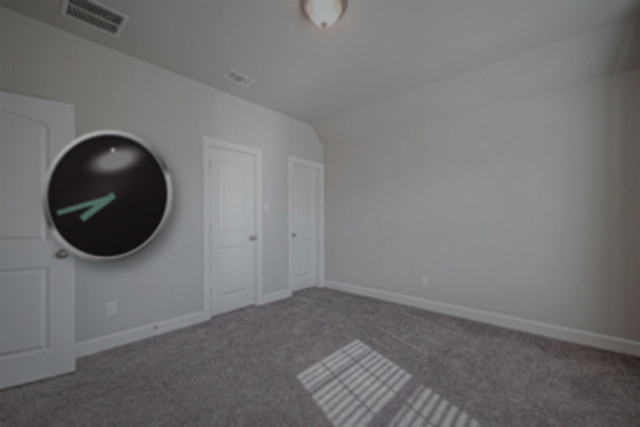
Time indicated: 7:42
